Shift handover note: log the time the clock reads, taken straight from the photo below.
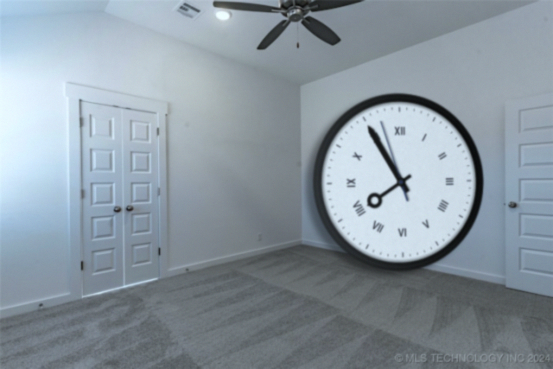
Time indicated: 7:54:57
